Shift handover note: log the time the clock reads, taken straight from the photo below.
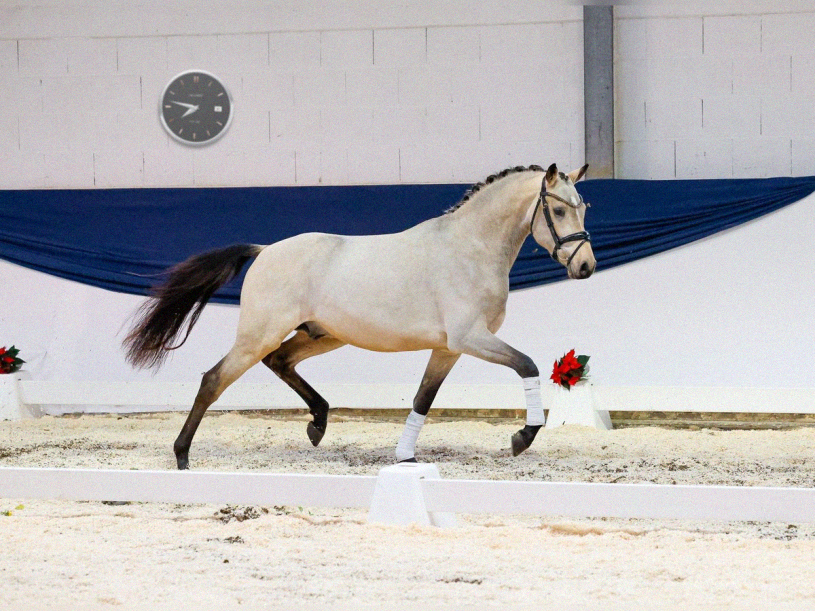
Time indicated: 7:47
